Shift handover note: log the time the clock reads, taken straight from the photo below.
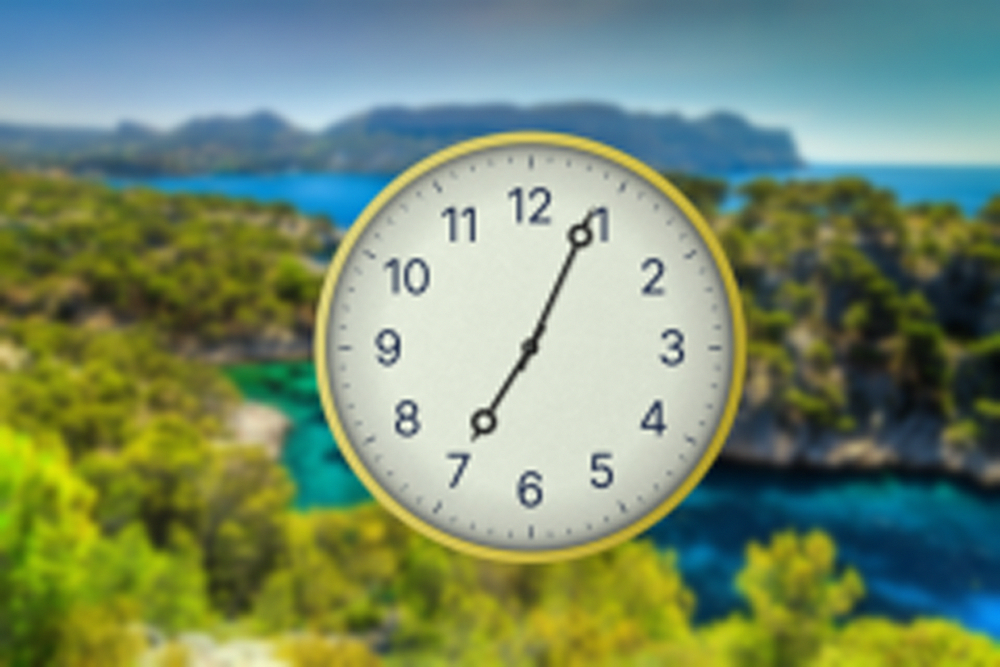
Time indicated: 7:04
